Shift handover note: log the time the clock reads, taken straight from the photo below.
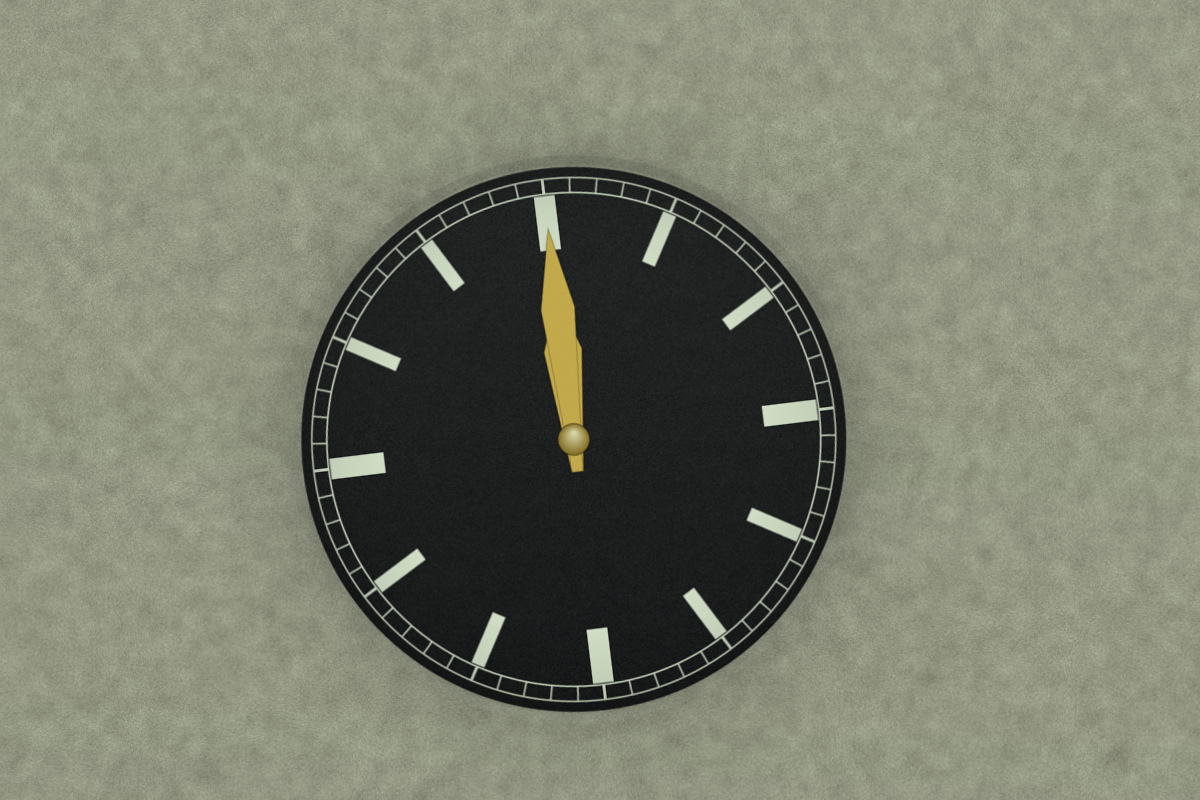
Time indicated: 12:00
